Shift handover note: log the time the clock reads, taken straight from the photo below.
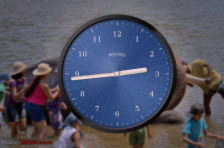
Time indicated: 2:44
